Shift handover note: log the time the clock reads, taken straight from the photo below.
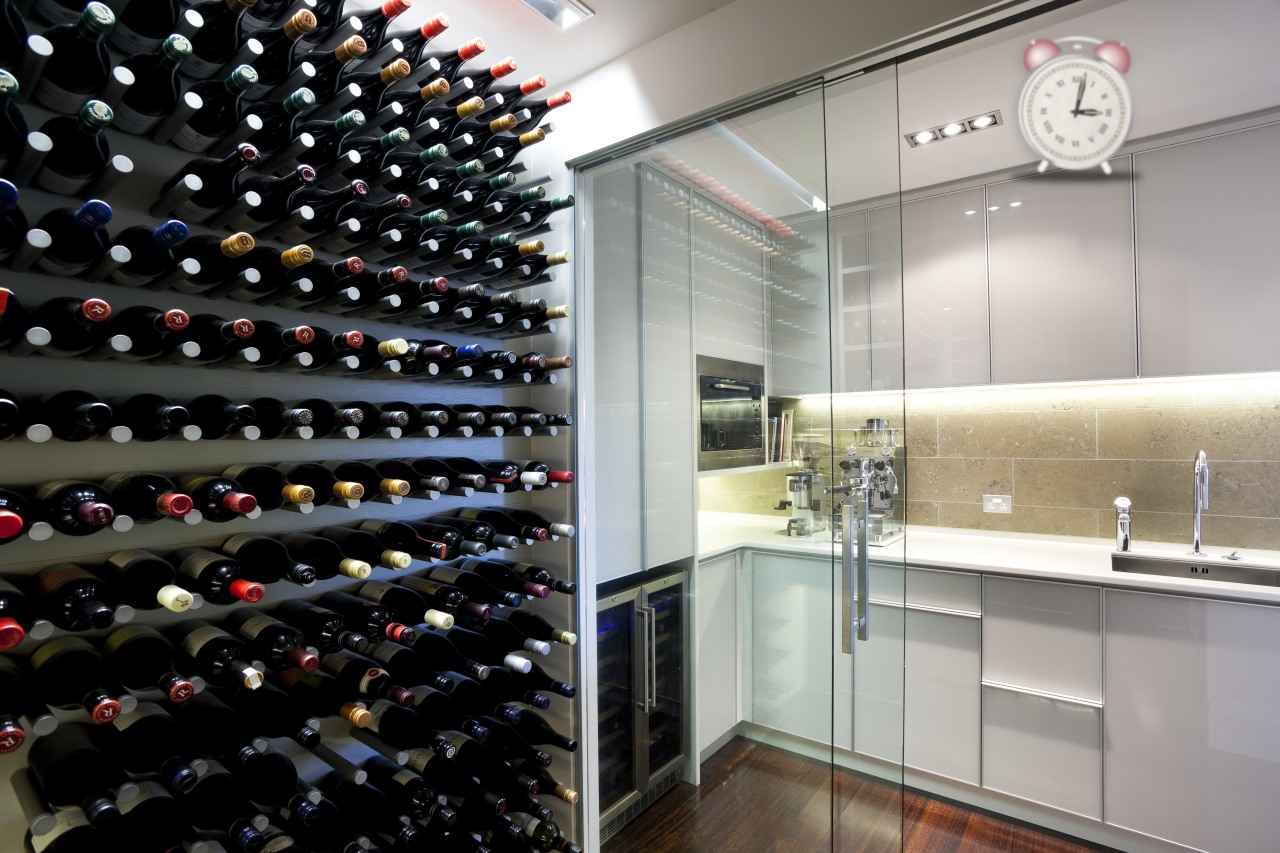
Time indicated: 3:02
